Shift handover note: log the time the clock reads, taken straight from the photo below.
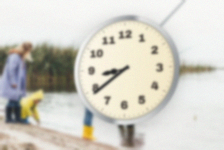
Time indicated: 8:39
